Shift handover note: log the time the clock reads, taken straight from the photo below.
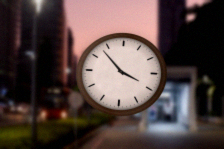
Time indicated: 3:53
